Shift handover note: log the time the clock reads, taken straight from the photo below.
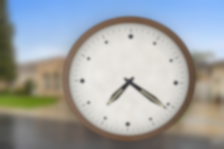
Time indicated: 7:21
